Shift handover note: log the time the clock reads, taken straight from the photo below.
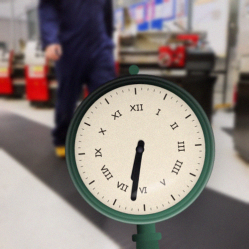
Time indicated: 6:32
